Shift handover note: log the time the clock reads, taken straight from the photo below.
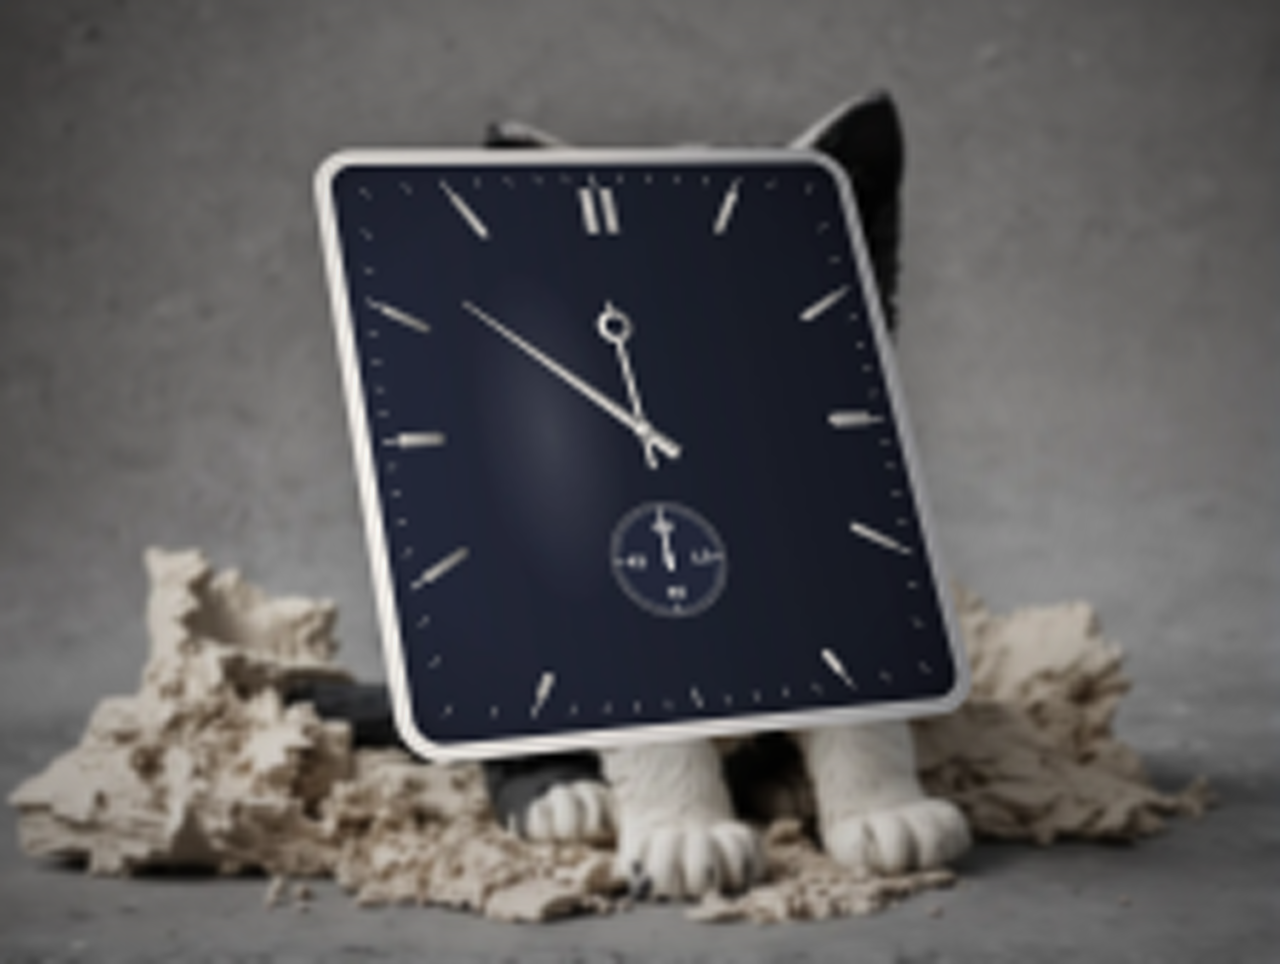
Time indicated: 11:52
